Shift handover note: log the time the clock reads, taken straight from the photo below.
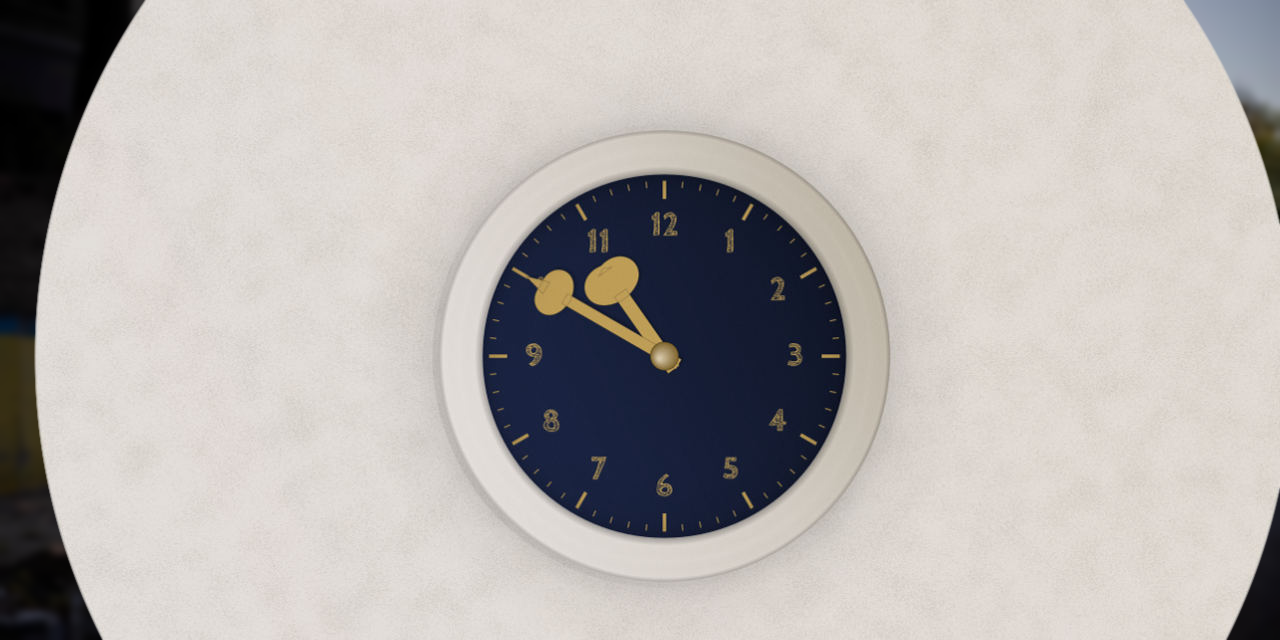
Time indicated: 10:50
